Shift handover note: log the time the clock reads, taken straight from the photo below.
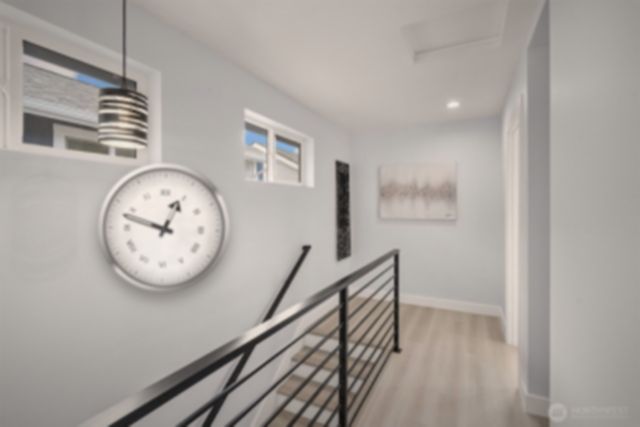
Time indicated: 12:48
